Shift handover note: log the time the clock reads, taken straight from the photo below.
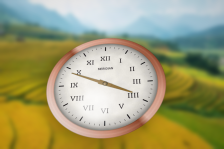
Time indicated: 3:49
